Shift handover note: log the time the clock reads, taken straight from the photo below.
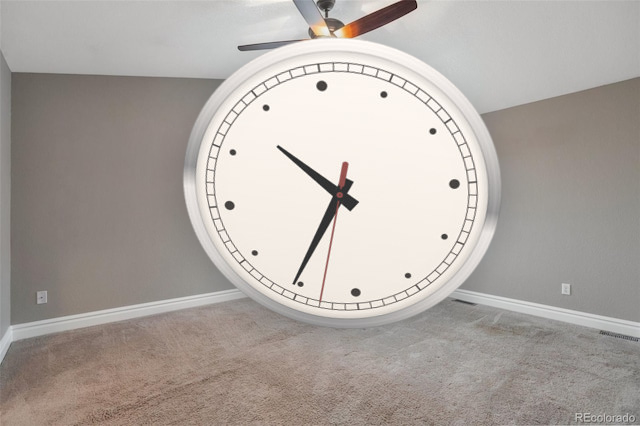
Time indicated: 10:35:33
